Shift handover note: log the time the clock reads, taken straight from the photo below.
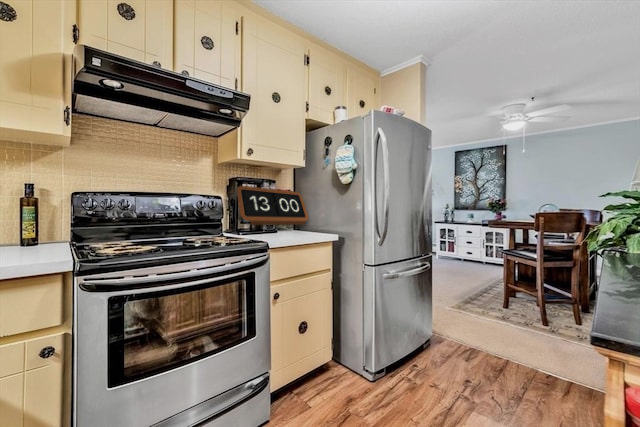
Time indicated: 13:00
